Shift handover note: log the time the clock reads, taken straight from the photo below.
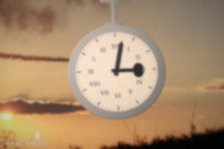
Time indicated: 3:02
